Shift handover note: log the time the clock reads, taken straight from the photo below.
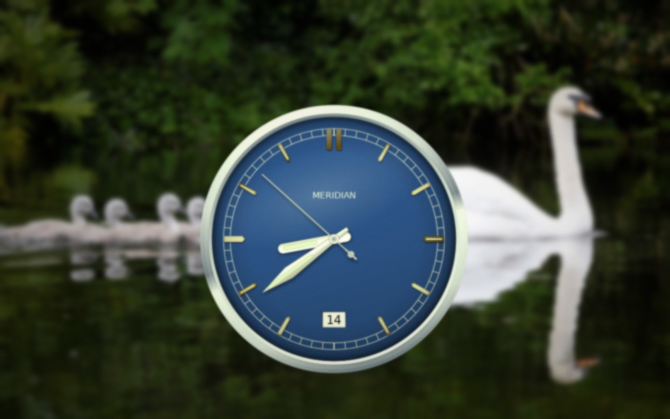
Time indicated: 8:38:52
